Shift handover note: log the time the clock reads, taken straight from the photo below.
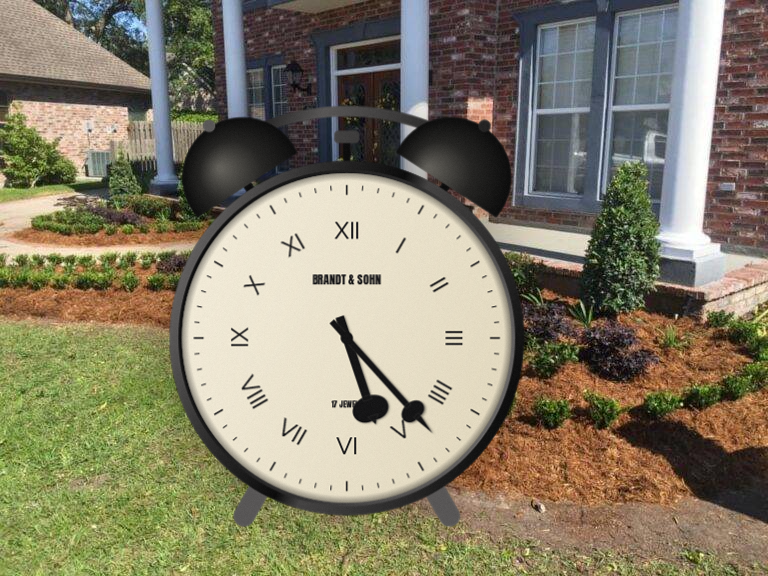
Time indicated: 5:23
